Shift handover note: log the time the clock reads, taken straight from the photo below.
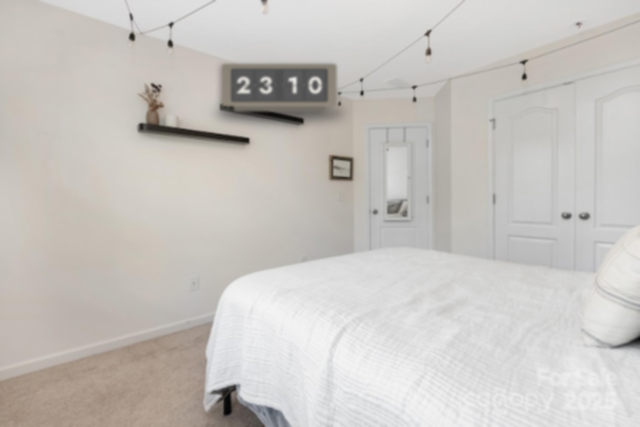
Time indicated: 23:10
